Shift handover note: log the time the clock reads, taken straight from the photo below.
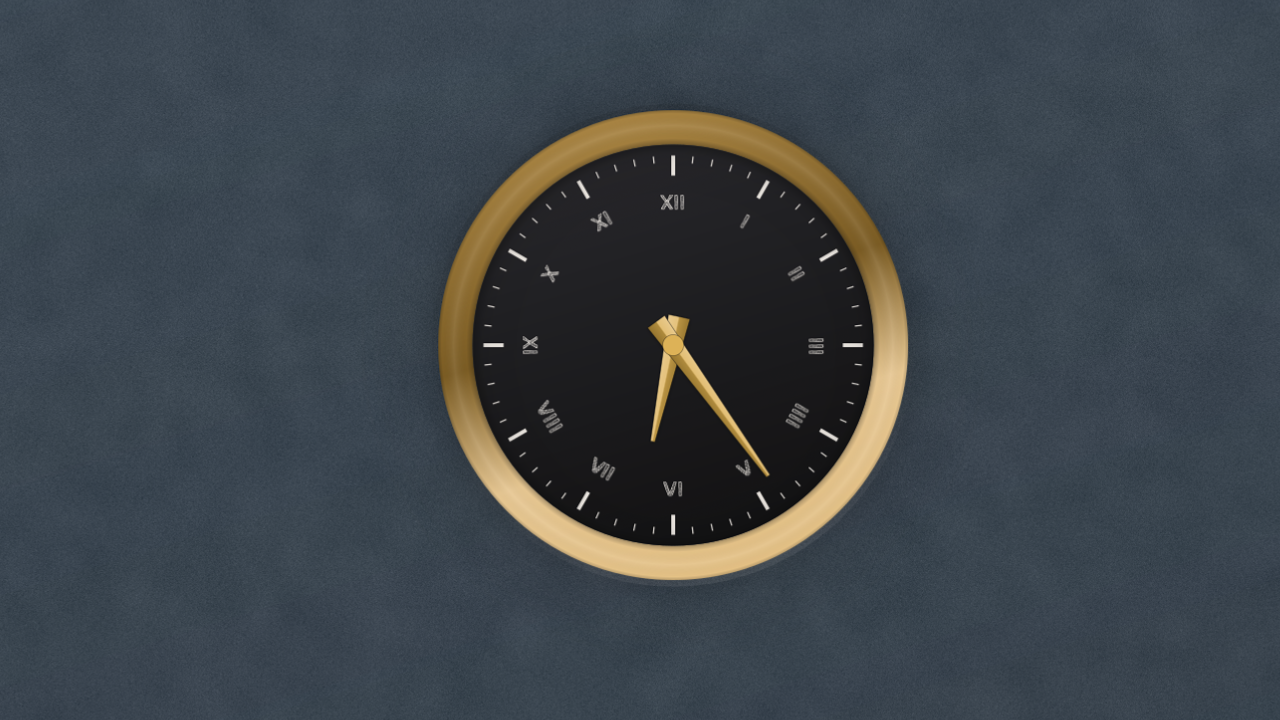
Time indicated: 6:24
